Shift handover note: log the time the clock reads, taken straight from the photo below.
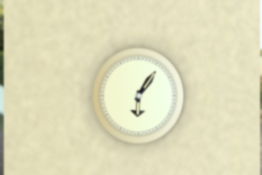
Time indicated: 6:06
